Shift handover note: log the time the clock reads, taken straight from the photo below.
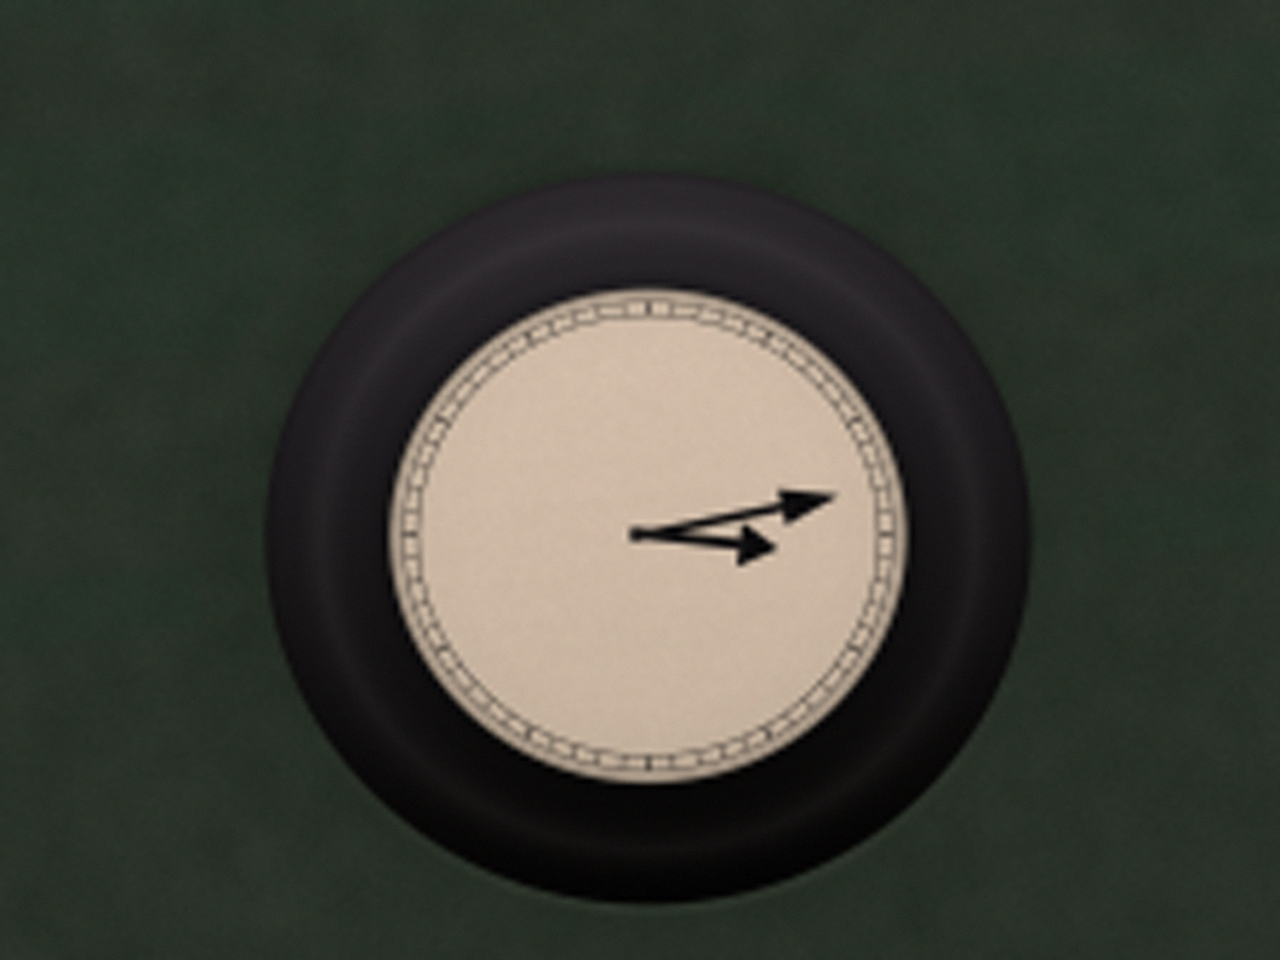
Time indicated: 3:13
